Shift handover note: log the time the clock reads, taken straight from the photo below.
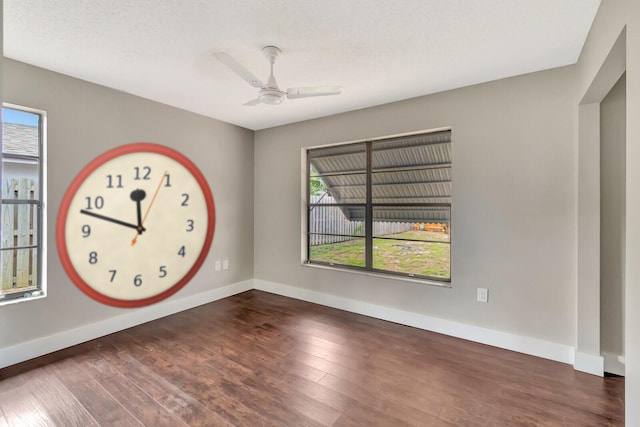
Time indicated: 11:48:04
